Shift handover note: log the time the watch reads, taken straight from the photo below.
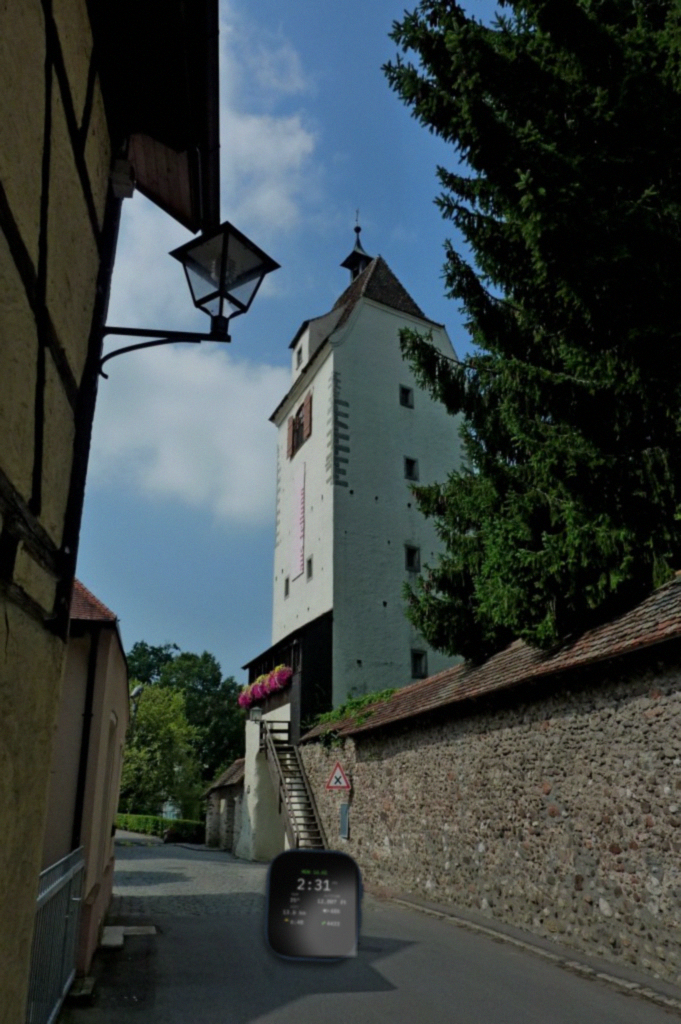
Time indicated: 2:31
